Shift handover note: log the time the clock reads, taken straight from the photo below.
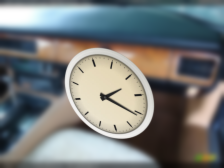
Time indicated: 2:21
